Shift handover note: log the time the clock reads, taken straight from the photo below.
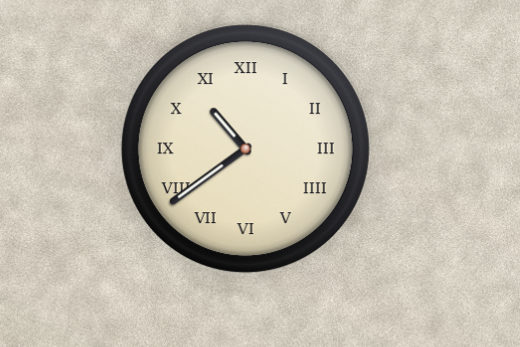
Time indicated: 10:39
